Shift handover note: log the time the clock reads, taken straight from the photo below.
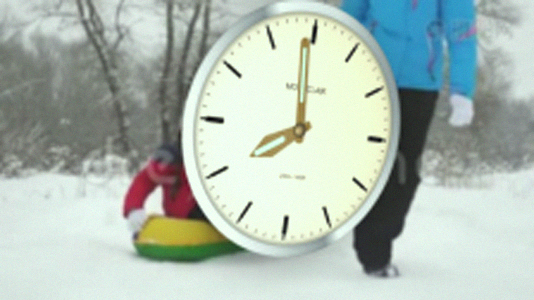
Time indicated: 7:59
